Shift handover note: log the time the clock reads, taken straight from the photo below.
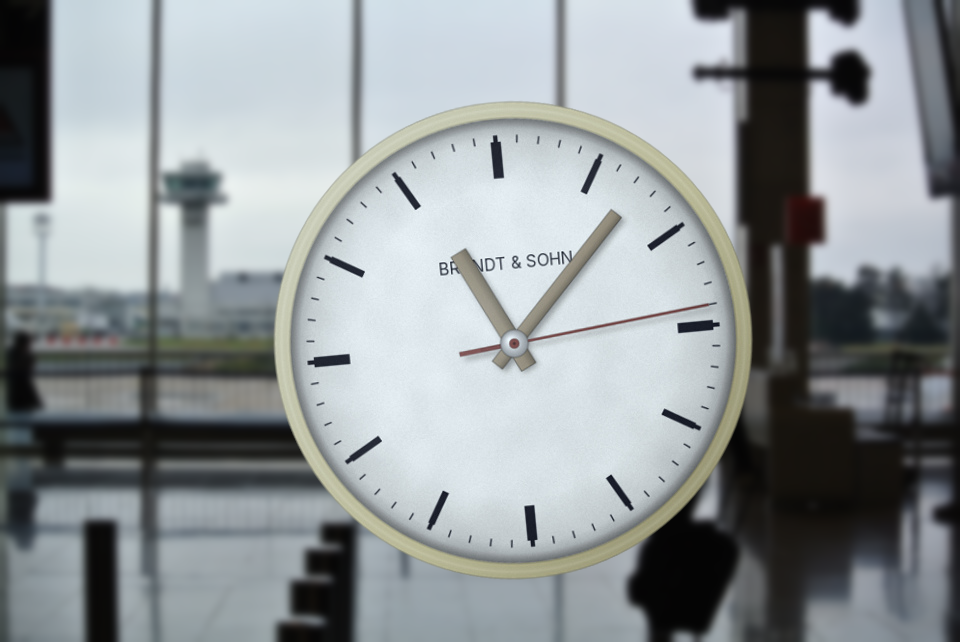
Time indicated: 11:07:14
